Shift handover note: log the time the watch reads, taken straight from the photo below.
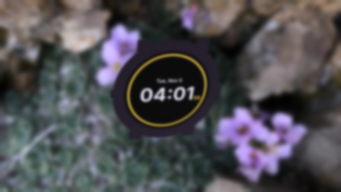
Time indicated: 4:01
